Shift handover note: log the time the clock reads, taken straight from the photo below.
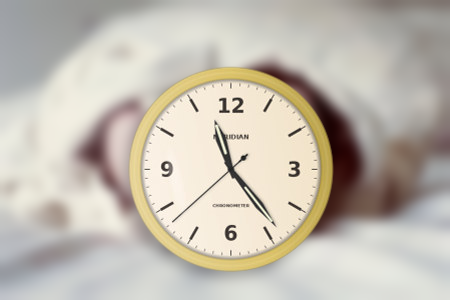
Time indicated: 11:23:38
